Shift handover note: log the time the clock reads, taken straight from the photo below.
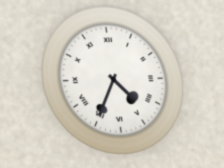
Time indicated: 4:35
